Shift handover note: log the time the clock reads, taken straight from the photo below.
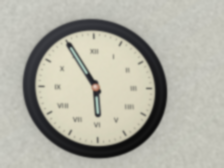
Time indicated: 5:55
